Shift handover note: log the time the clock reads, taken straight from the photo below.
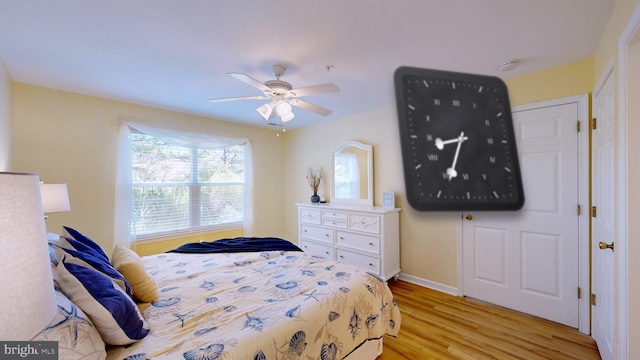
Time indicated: 8:34
